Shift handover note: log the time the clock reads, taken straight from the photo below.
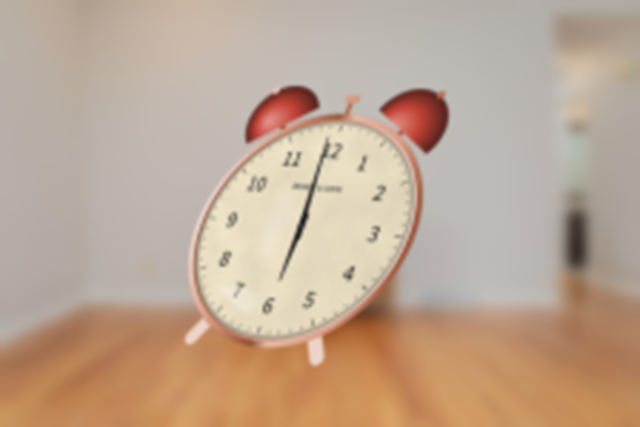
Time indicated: 5:59
